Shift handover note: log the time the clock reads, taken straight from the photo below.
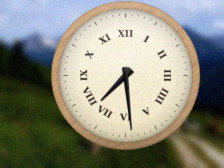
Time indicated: 7:29
